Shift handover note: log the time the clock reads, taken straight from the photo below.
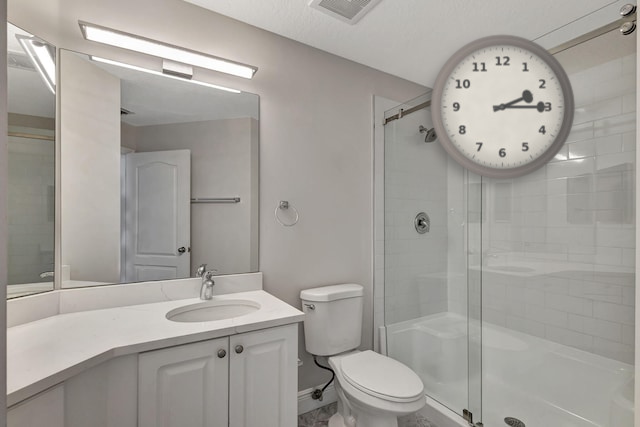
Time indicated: 2:15
